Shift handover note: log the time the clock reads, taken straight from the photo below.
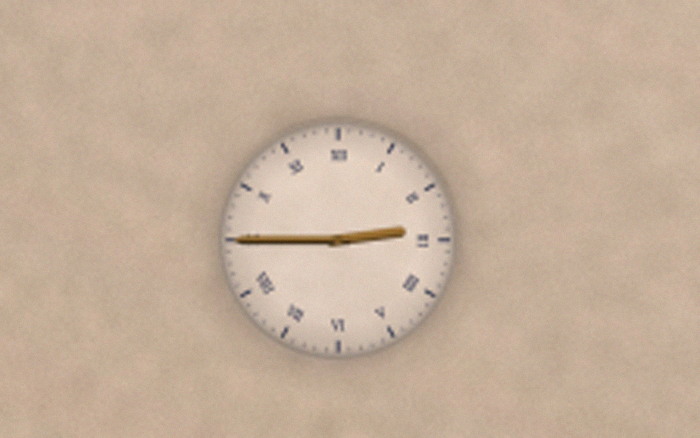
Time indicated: 2:45
